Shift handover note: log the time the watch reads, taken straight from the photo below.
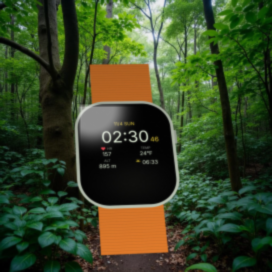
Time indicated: 2:30
